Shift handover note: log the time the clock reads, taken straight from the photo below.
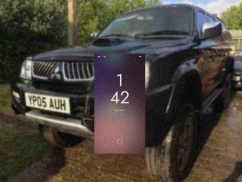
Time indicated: 1:42
